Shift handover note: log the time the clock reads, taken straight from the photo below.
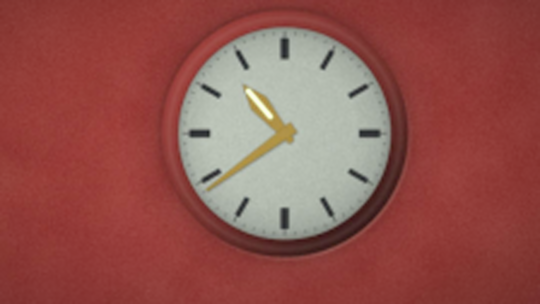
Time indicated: 10:39
